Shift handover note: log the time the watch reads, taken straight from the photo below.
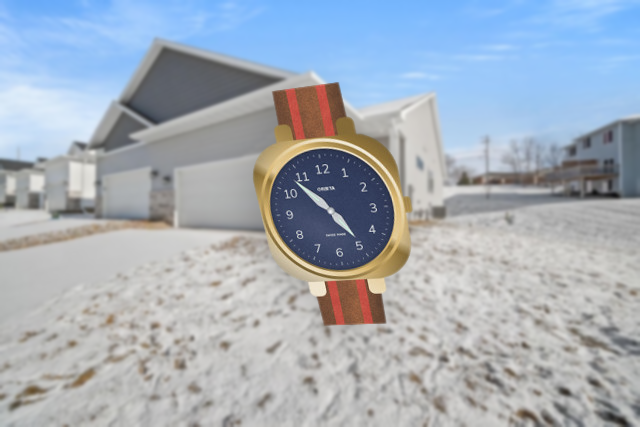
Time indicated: 4:53
